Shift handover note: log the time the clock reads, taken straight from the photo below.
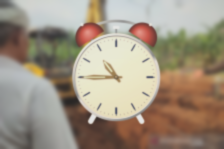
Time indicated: 10:45
